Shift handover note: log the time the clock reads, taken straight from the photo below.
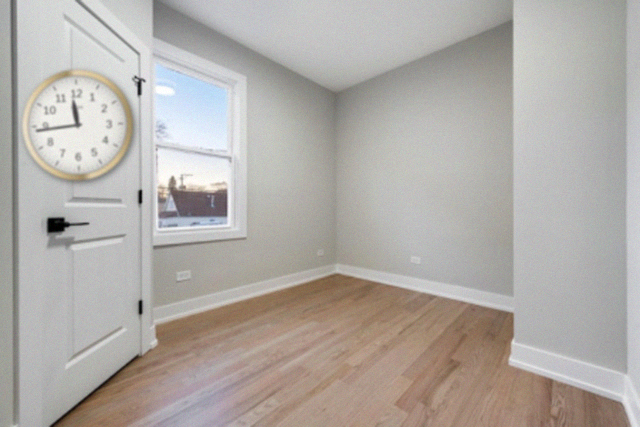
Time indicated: 11:44
